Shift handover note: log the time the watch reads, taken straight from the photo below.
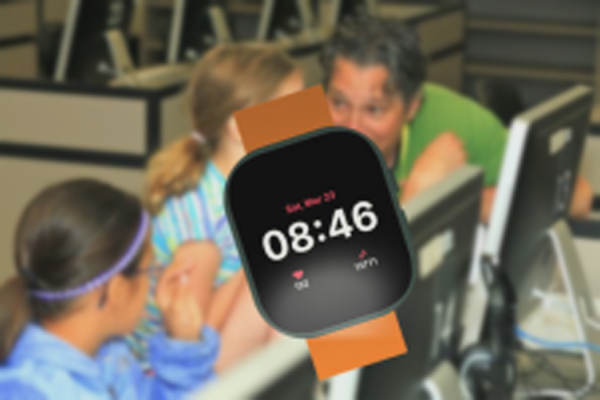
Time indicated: 8:46
